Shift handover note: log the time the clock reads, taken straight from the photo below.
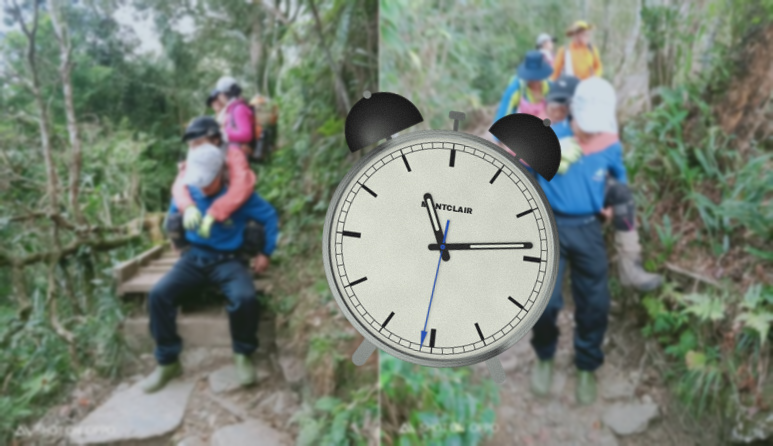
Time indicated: 11:13:31
